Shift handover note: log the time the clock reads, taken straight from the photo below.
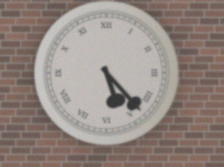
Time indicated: 5:23
